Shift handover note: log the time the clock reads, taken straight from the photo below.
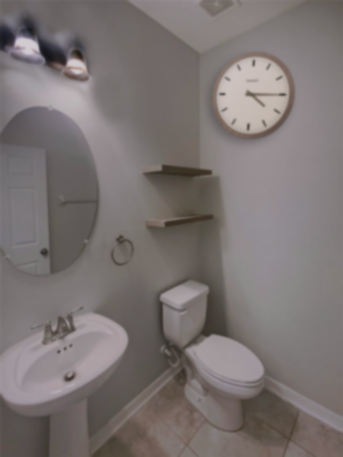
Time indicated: 4:15
